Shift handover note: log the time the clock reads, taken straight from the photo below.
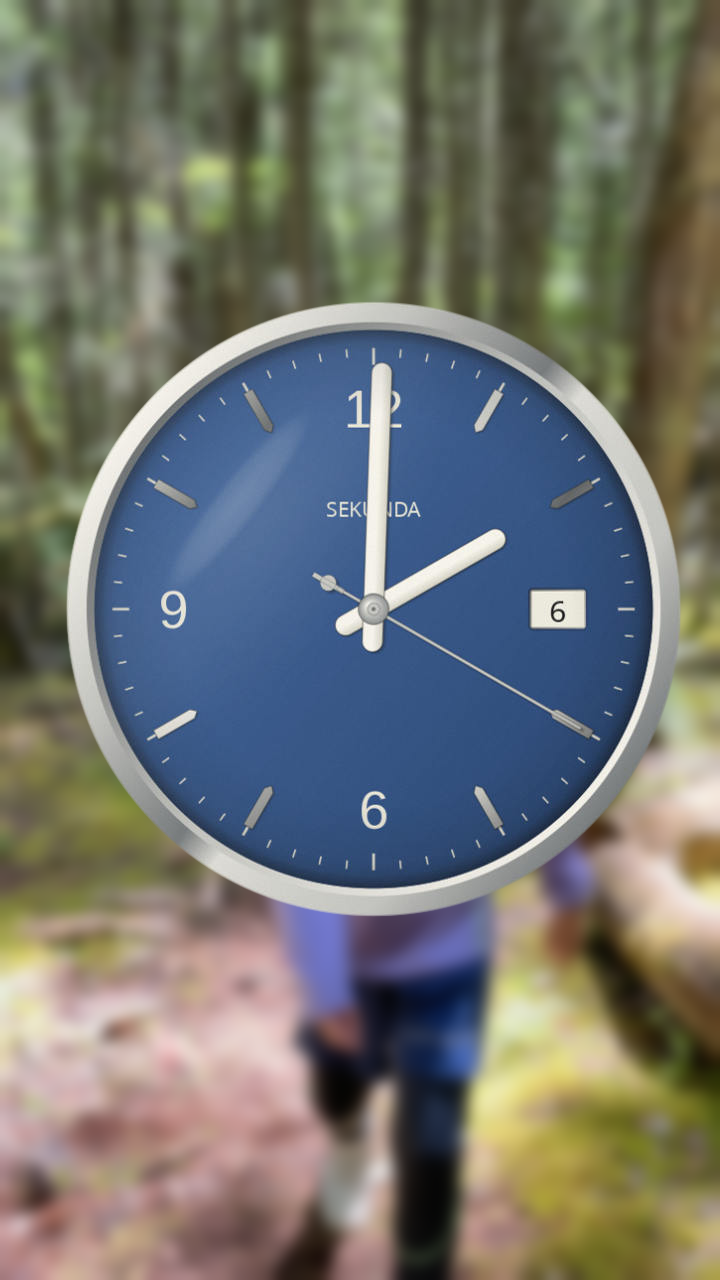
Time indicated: 2:00:20
